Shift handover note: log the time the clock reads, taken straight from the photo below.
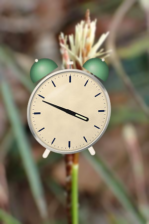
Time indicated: 3:49
